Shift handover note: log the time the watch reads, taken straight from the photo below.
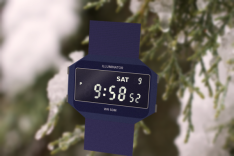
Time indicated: 9:58:52
